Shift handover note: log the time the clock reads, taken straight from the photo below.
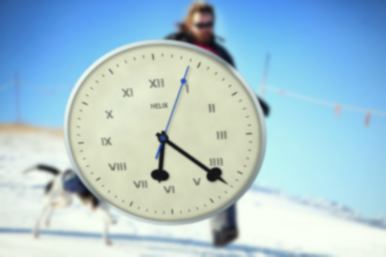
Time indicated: 6:22:04
